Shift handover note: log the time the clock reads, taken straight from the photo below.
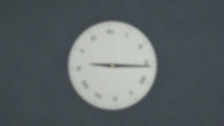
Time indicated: 9:16
